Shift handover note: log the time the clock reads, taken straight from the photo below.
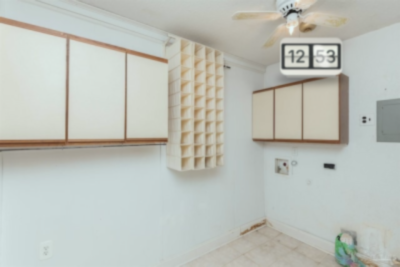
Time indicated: 12:53
